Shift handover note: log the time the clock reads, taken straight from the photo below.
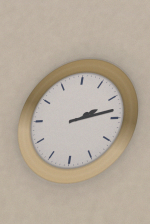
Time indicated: 2:13
